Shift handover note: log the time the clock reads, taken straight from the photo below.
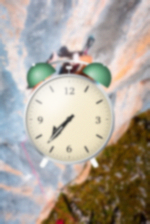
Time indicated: 7:37
